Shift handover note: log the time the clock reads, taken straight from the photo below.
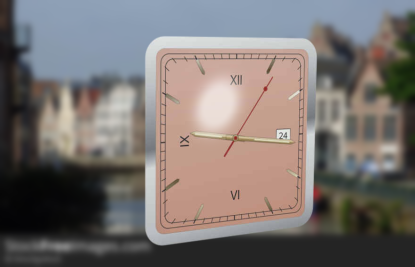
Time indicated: 9:16:06
